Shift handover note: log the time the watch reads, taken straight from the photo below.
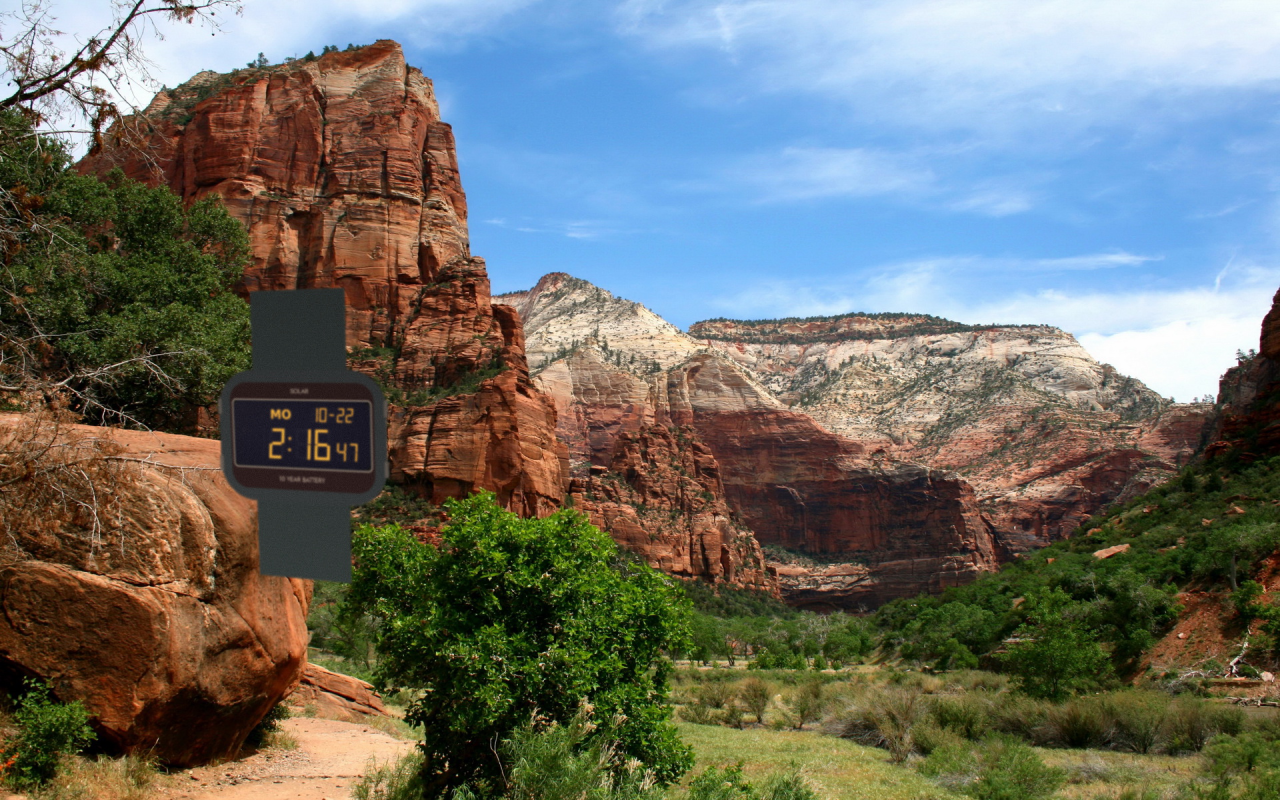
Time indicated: 2:16:47
